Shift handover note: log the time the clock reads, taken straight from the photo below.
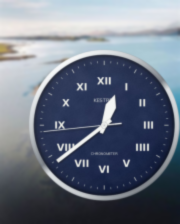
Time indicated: 12:38:44
